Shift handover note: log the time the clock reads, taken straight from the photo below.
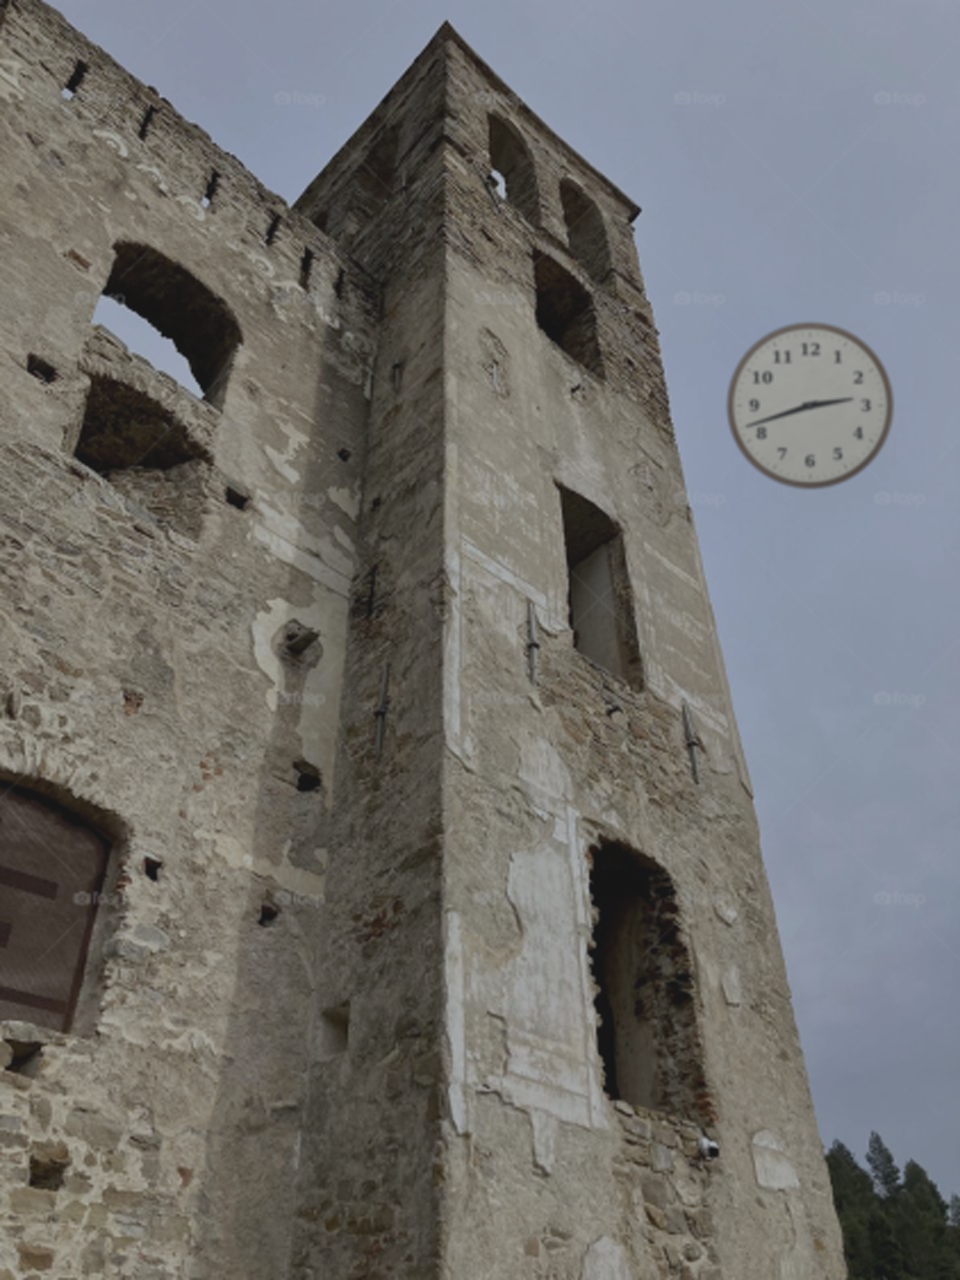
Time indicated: 2:42
